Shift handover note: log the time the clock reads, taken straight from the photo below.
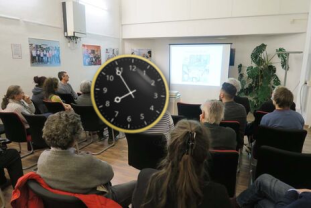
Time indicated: 7:54
